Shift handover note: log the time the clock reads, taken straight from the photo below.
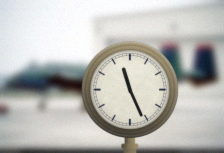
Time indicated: 11:26
